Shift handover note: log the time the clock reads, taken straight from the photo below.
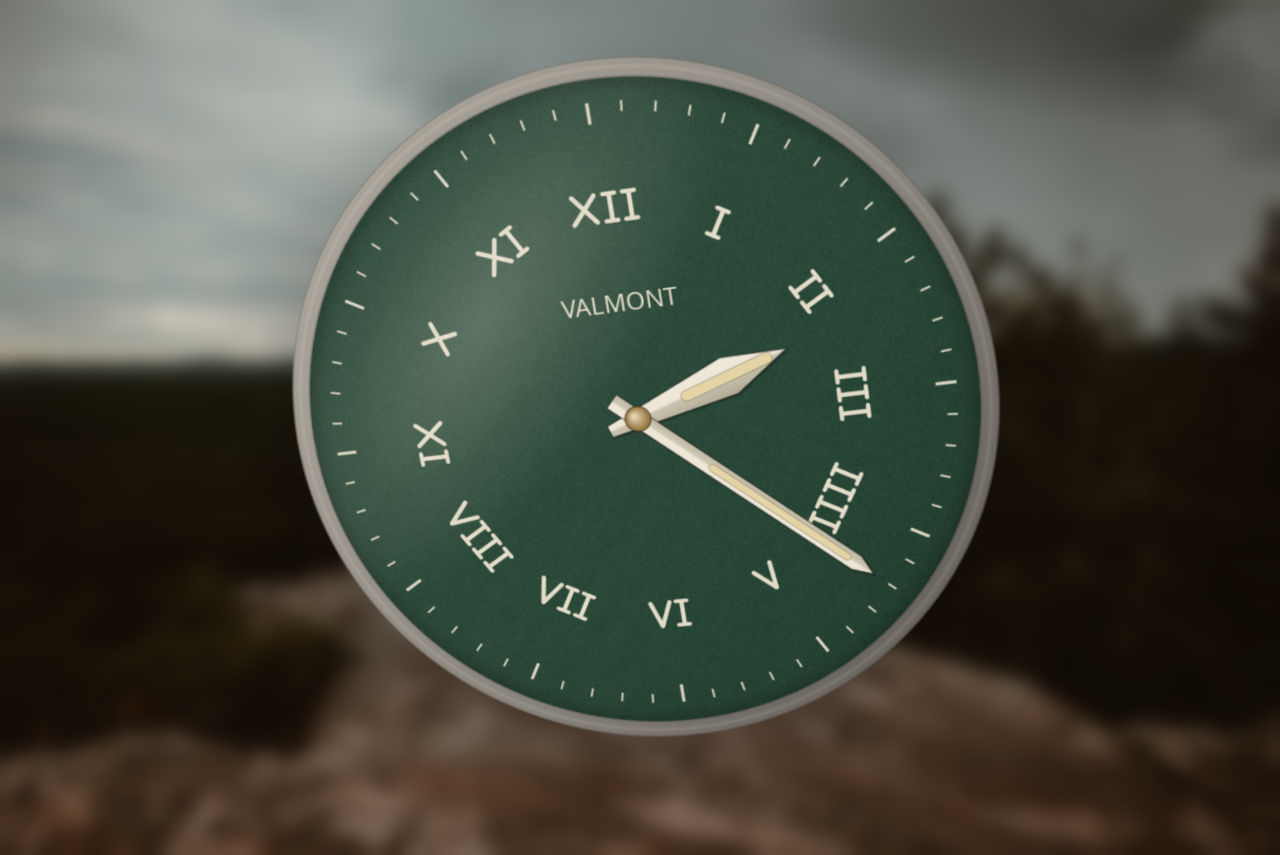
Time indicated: 2:22
